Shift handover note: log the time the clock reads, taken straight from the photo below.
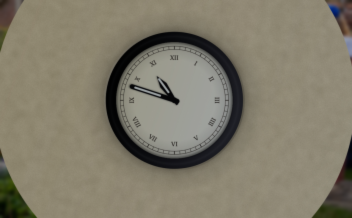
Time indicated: 10:48
